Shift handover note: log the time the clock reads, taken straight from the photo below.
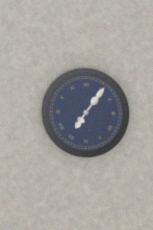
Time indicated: 7:06
